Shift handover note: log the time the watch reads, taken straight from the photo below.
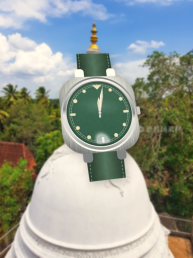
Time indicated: 12:02
